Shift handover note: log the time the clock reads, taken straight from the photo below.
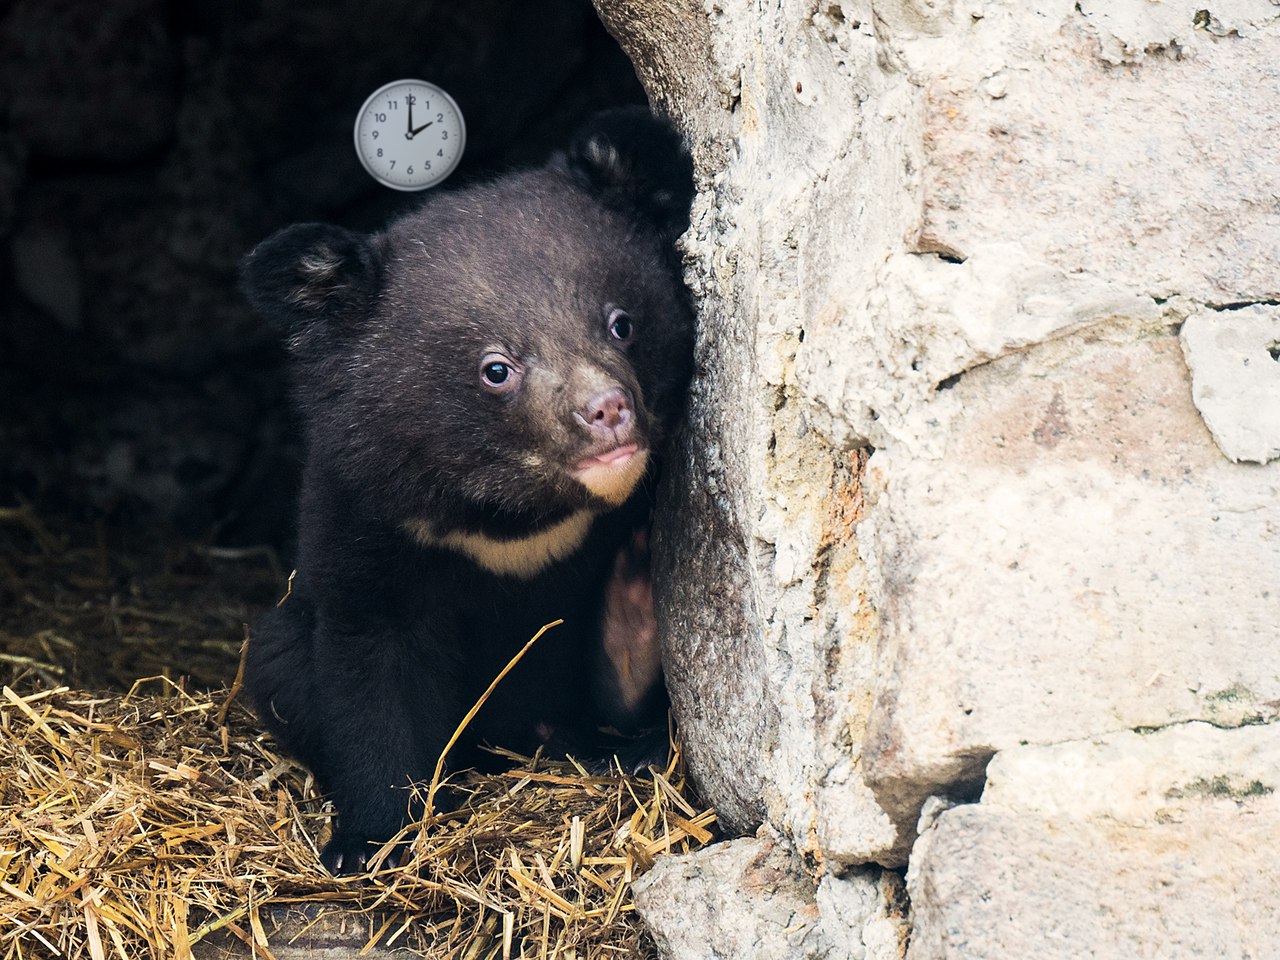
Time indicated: 2:00
